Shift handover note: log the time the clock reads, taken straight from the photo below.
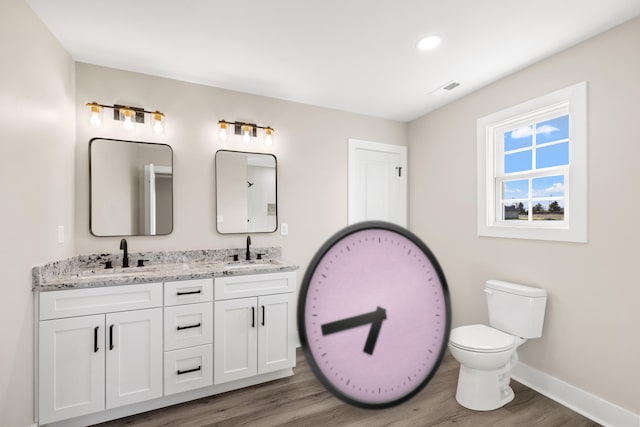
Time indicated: 6:43
